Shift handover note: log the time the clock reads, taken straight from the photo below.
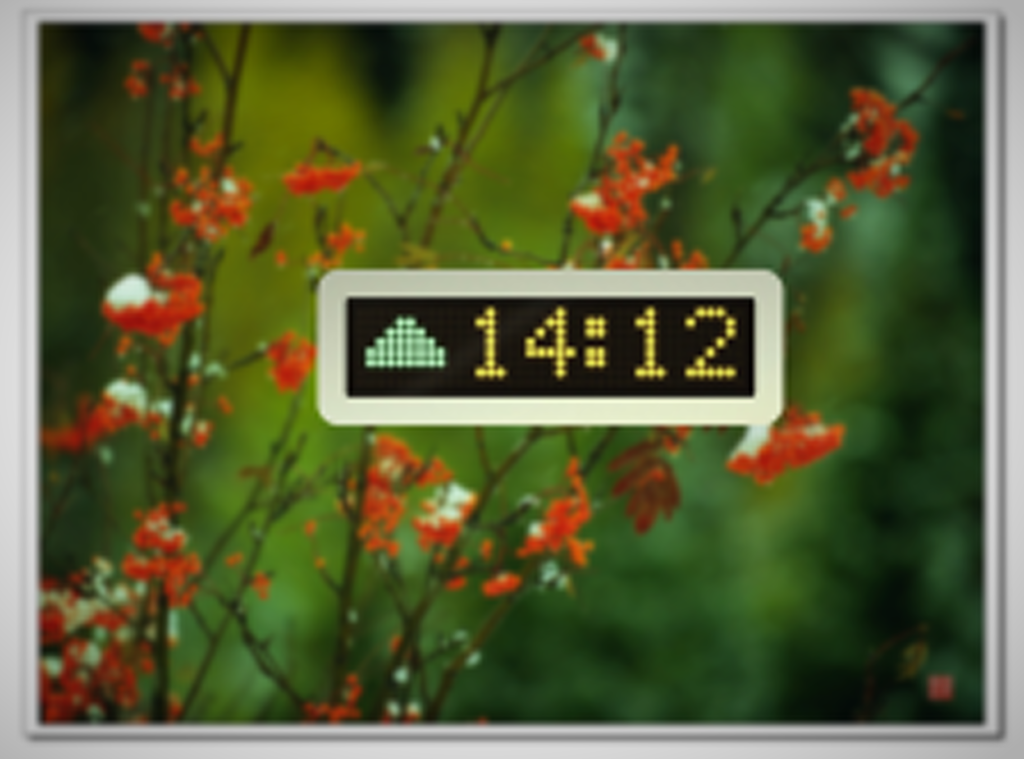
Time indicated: 14:12
